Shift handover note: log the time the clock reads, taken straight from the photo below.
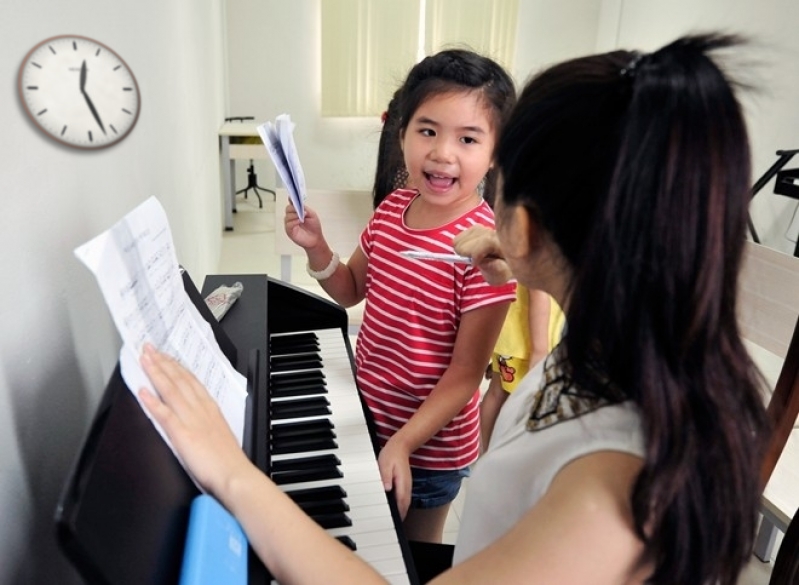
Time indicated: 12:27
